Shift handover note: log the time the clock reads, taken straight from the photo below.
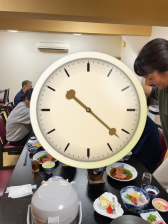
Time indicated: 10:22
